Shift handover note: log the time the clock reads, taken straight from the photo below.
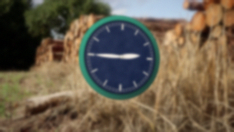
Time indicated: 2:45
